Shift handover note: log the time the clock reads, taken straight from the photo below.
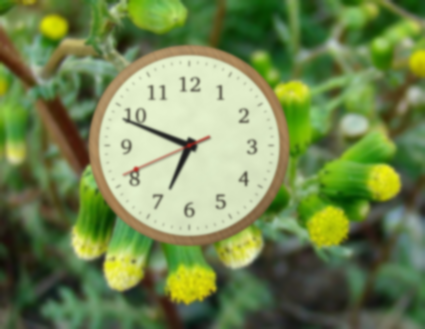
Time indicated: 6:48:41
